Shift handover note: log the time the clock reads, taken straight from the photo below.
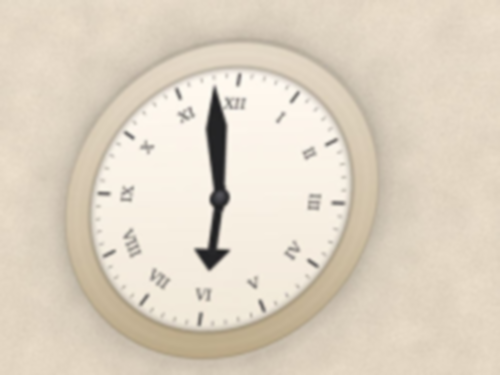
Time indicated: 5:58
